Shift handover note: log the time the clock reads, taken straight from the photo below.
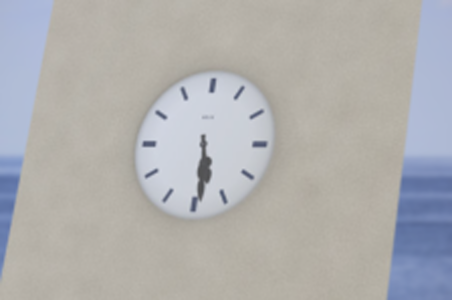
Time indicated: 5:29
